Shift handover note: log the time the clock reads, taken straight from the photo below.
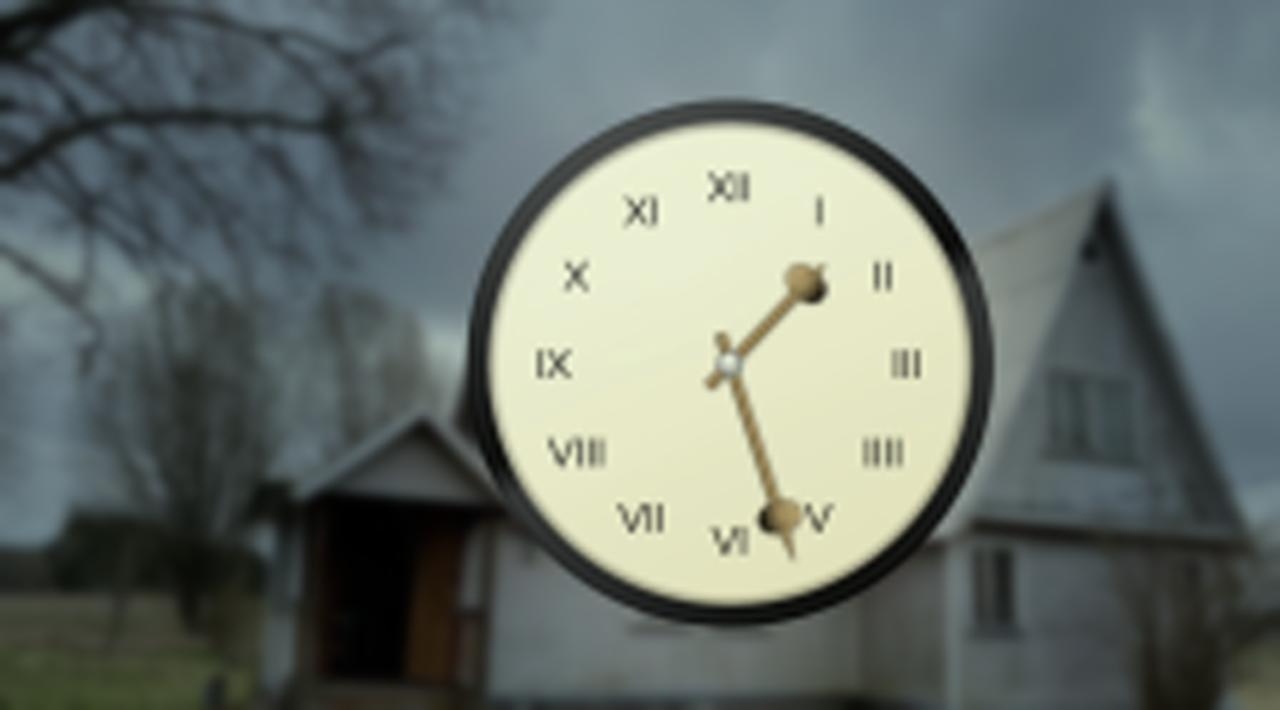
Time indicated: 1:27
